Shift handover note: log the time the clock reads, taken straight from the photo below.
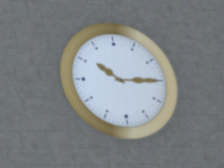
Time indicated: 10:15
